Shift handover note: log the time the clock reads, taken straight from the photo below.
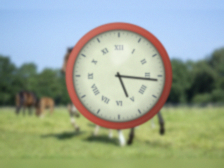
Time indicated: 5:16
